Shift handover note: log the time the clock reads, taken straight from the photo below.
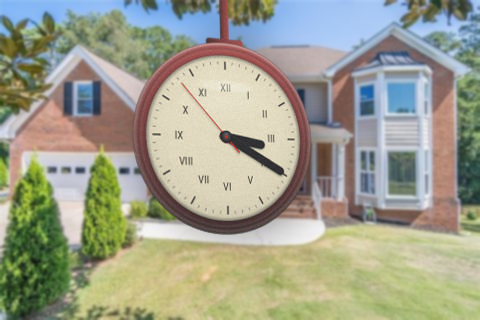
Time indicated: 3:19:53
